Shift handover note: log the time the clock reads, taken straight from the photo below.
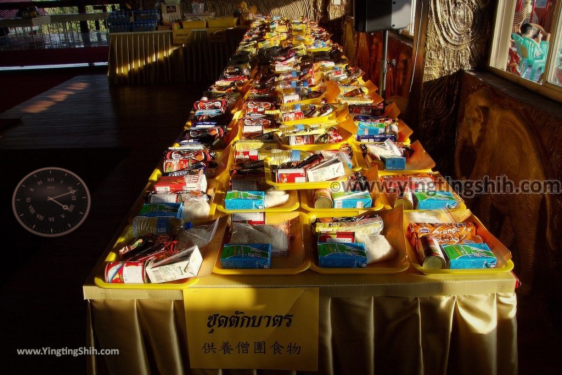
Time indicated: 4:12
